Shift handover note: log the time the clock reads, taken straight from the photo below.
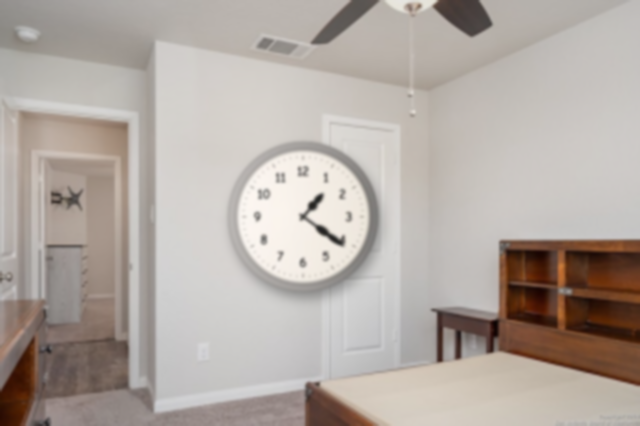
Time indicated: 1:21
